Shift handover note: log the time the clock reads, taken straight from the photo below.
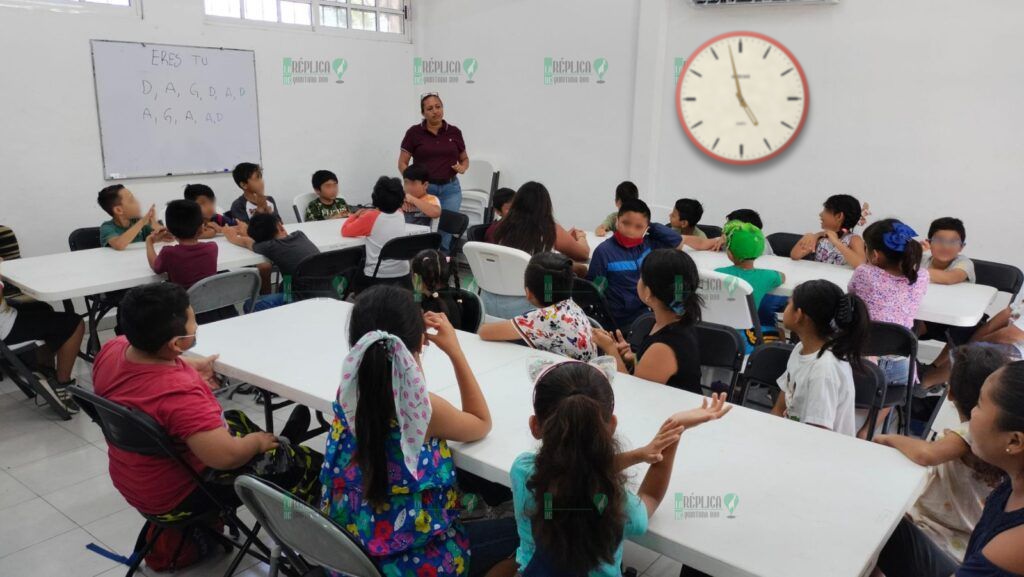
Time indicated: 4:58
